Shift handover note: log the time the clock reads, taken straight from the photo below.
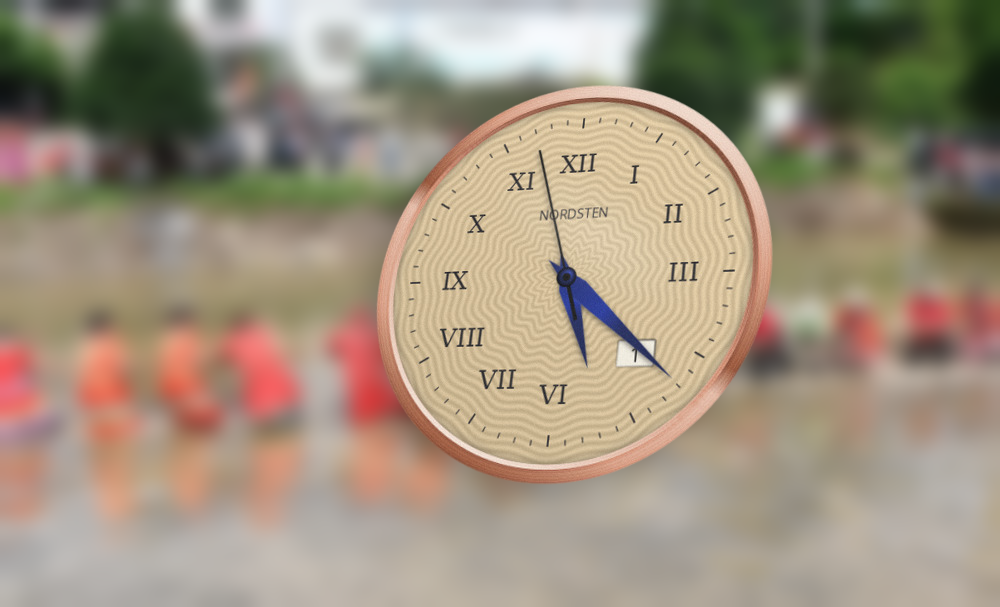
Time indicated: 5:21:57
